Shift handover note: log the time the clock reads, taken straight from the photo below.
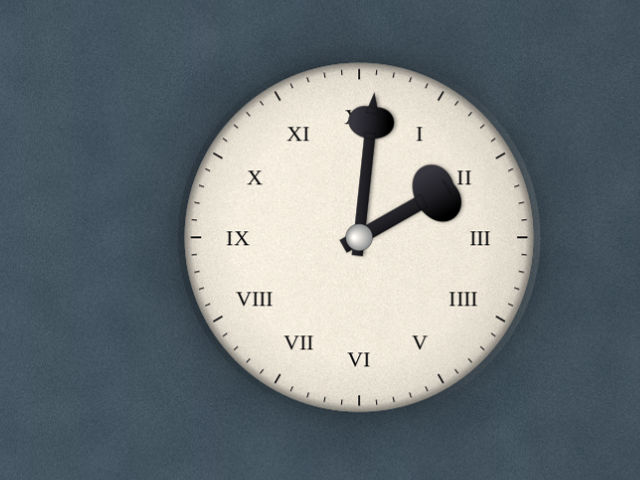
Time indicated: 2:01
